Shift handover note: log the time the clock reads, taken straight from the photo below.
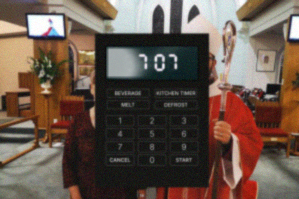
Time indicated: 7:07
